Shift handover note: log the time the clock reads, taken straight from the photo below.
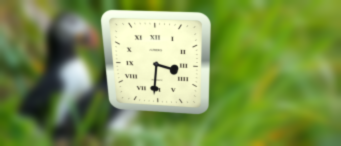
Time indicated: 3:31
